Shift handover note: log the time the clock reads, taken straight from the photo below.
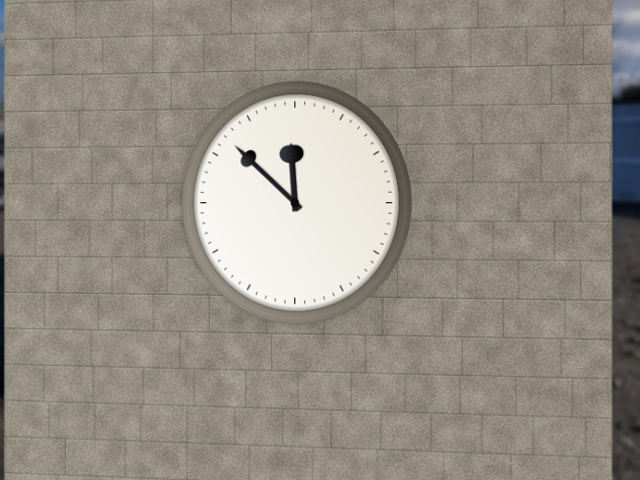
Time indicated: 11:52
